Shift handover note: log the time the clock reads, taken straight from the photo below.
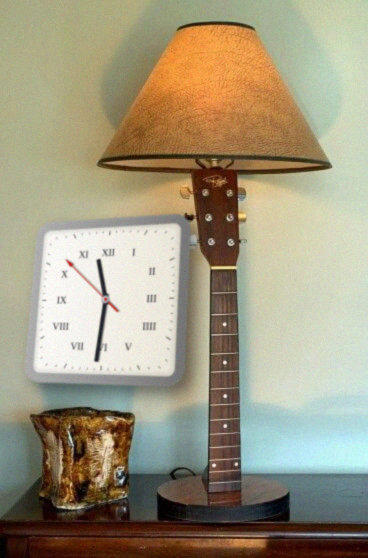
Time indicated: 11:30:52
